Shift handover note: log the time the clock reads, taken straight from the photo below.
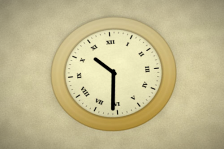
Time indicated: 10:31
